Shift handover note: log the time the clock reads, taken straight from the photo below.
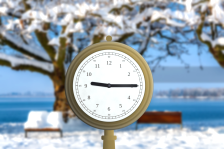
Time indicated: 9:15
